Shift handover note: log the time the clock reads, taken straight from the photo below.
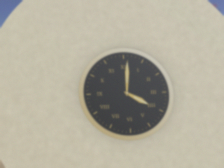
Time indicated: 4:01
